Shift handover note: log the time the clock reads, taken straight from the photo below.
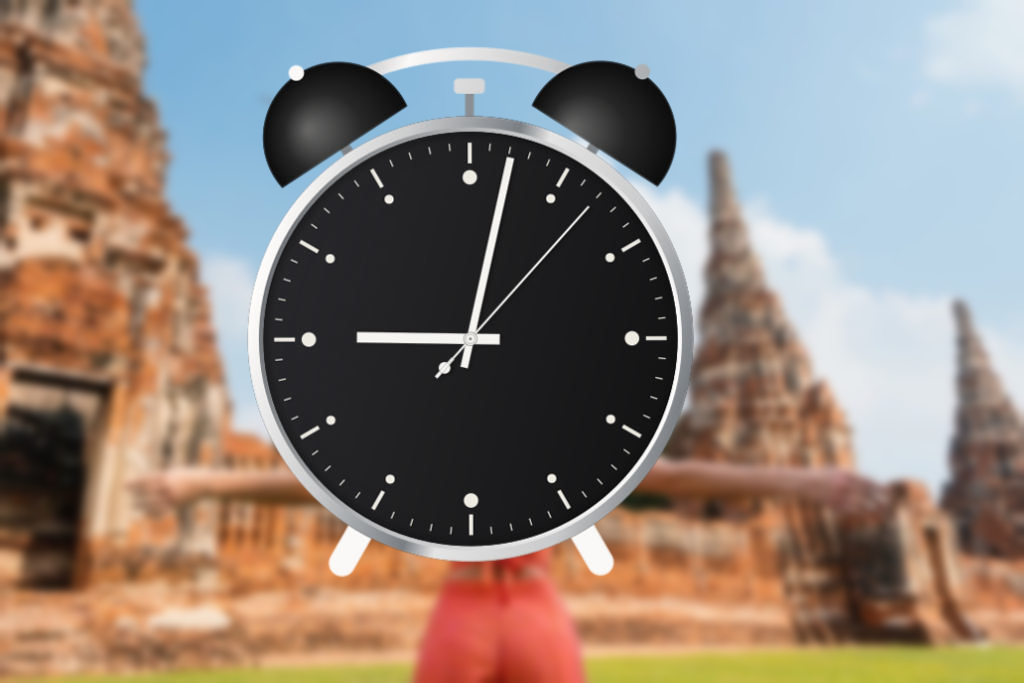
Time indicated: 9:02:07
